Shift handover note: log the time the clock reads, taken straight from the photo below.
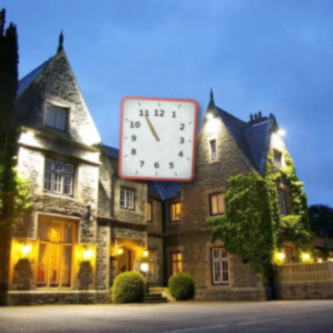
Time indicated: 10:55
